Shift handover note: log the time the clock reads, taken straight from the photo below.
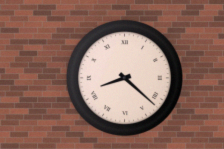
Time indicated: 8:22
